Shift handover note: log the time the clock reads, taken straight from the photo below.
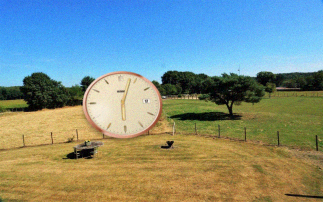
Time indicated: 6:03
